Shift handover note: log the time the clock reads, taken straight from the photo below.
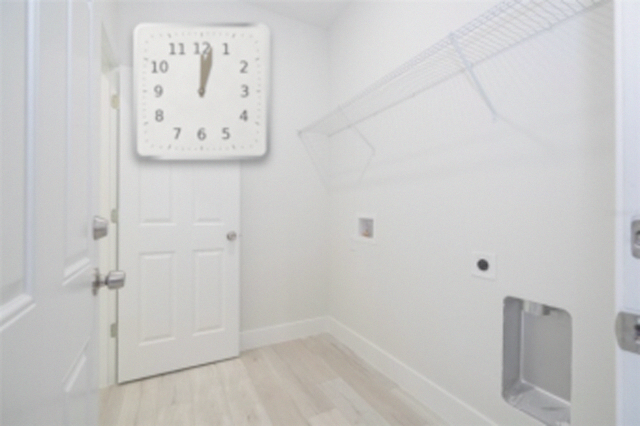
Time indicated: 12:02
